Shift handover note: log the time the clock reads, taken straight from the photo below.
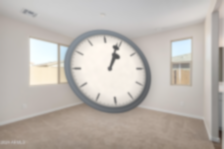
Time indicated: 1:04
